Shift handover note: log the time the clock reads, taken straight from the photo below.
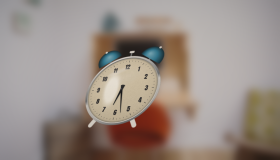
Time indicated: 6:28
